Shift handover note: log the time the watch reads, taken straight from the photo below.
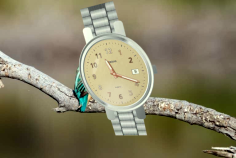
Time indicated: 11:19
